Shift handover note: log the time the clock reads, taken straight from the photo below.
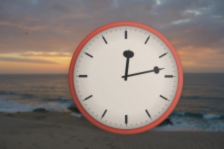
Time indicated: 12:13
